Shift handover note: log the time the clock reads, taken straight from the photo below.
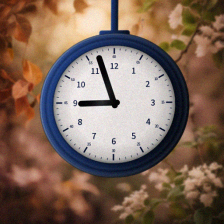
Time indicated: 8:57
